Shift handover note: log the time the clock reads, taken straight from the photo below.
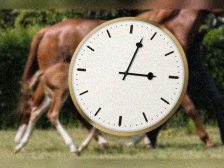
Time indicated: 3:03
